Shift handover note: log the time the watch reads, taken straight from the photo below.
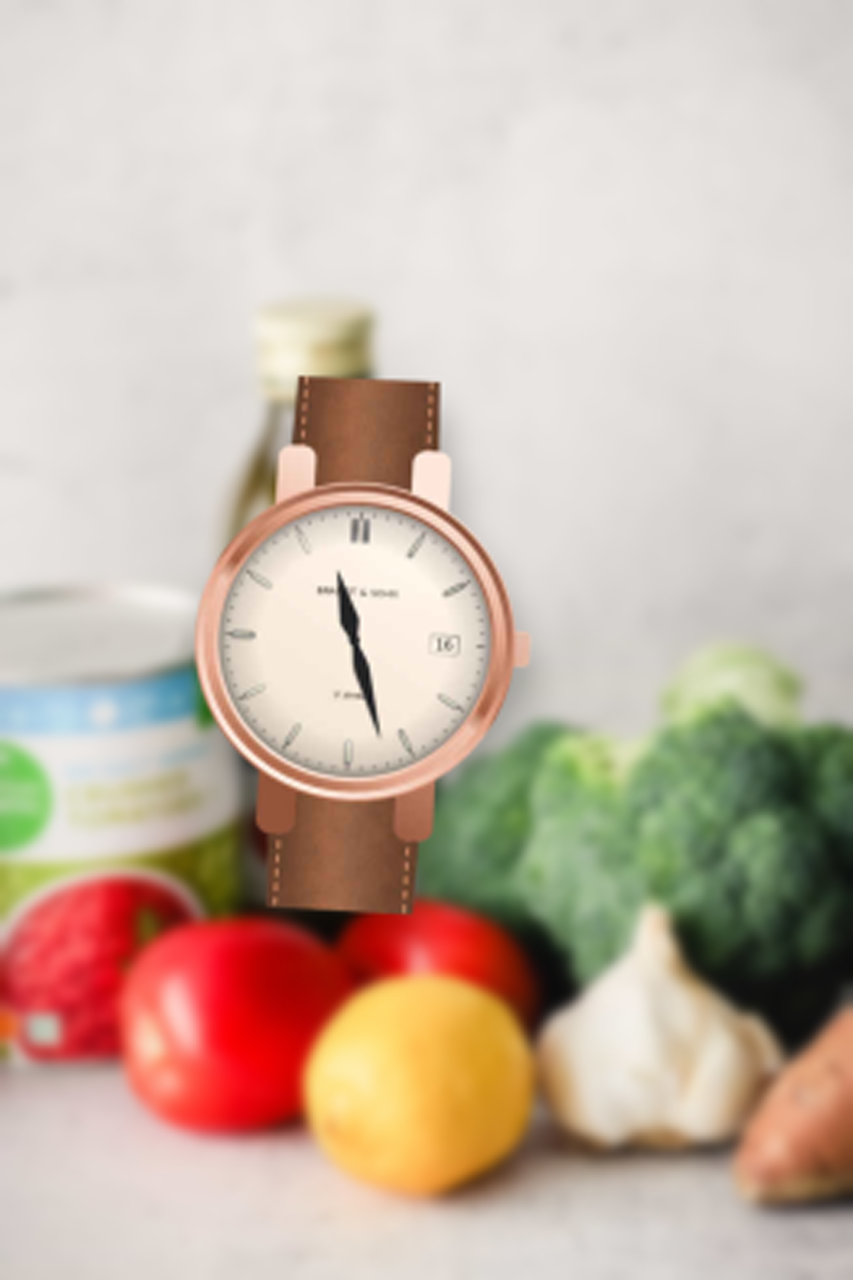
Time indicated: 11:27
